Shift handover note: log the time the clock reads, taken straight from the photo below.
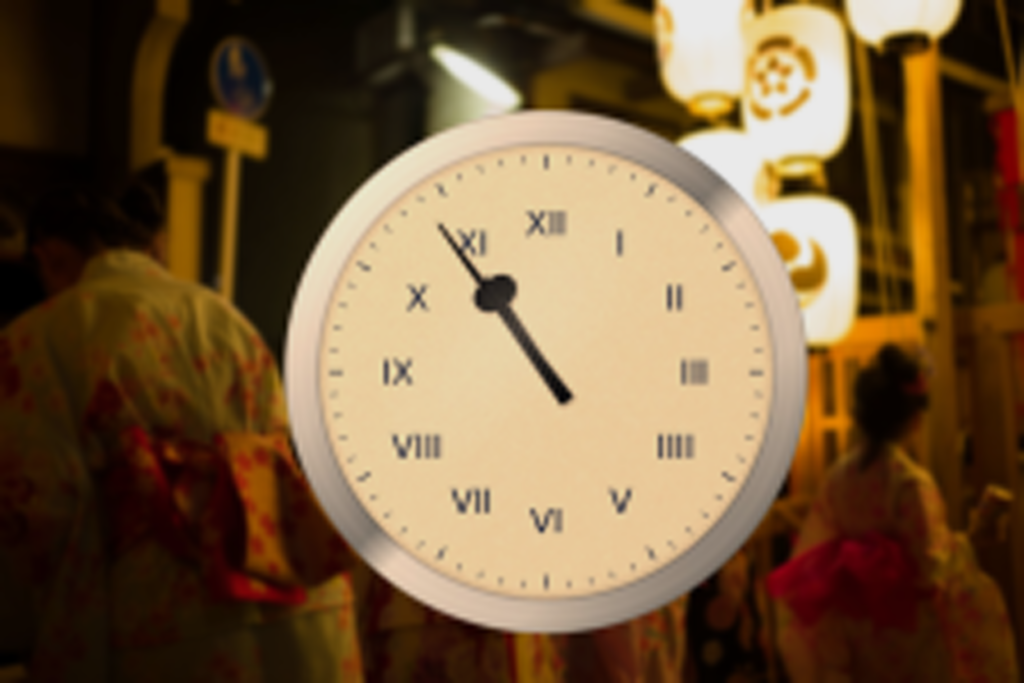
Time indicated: 10:54
